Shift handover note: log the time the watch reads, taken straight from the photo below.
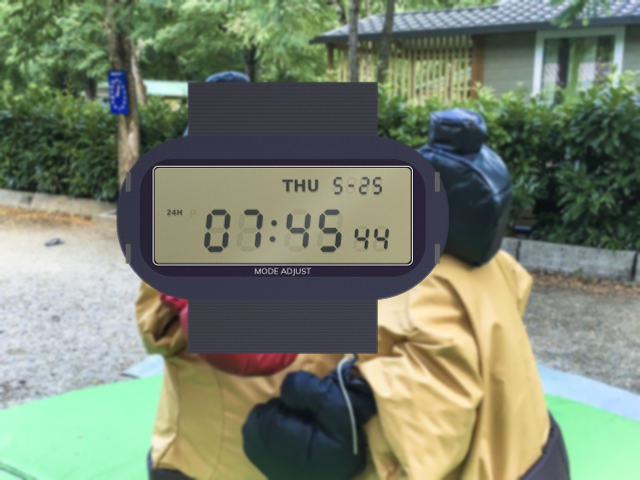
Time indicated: 7:45:44
